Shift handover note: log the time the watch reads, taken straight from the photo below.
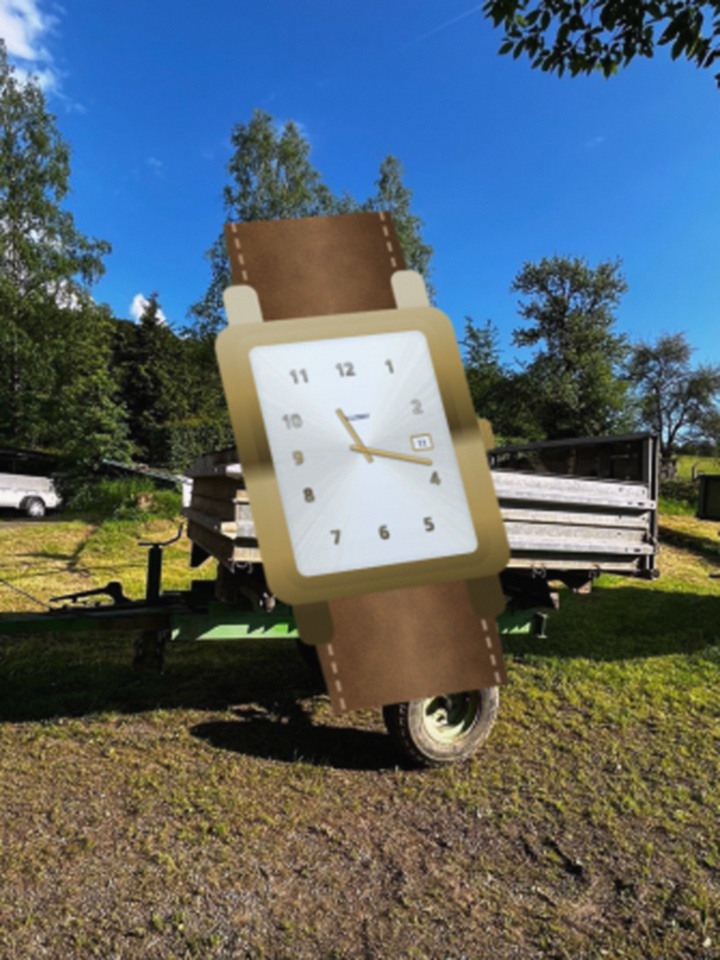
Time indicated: 11:18
